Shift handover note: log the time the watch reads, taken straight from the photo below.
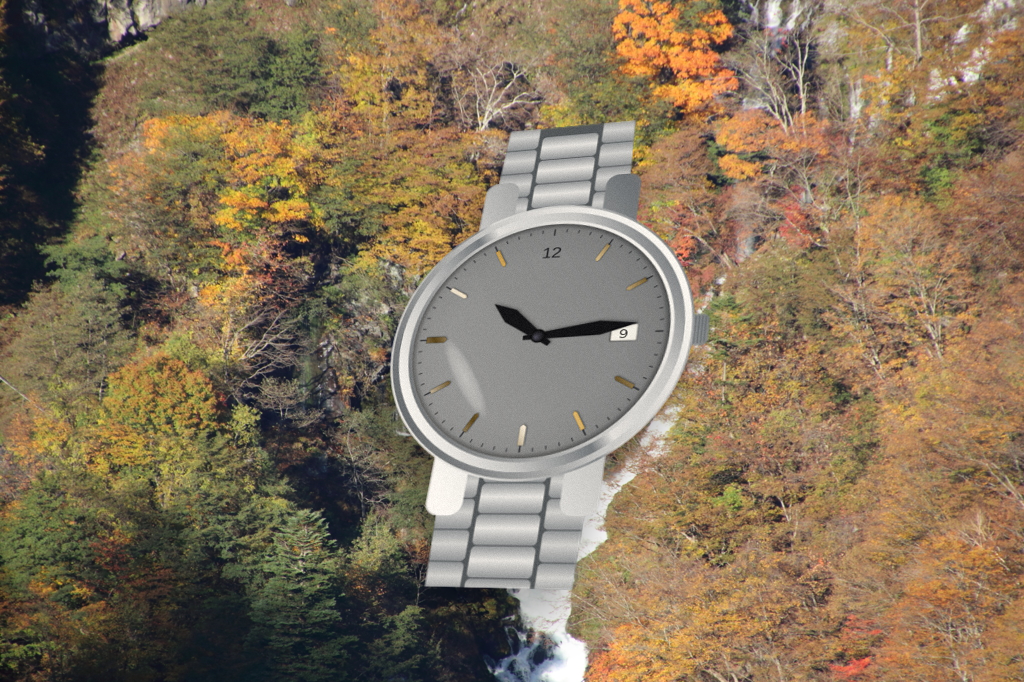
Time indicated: 10:14
